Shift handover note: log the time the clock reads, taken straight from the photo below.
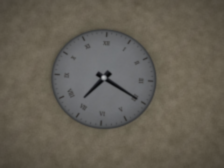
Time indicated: 7:20
